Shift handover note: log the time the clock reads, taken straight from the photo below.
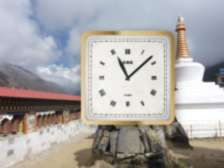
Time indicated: 11:08
